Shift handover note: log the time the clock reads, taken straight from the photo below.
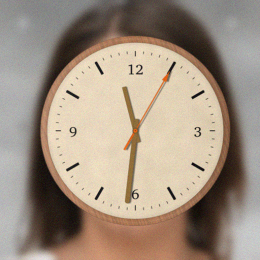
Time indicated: 11:31:05
